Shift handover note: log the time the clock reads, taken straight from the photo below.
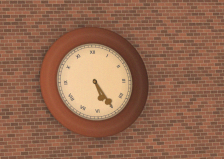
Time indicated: 5:25
